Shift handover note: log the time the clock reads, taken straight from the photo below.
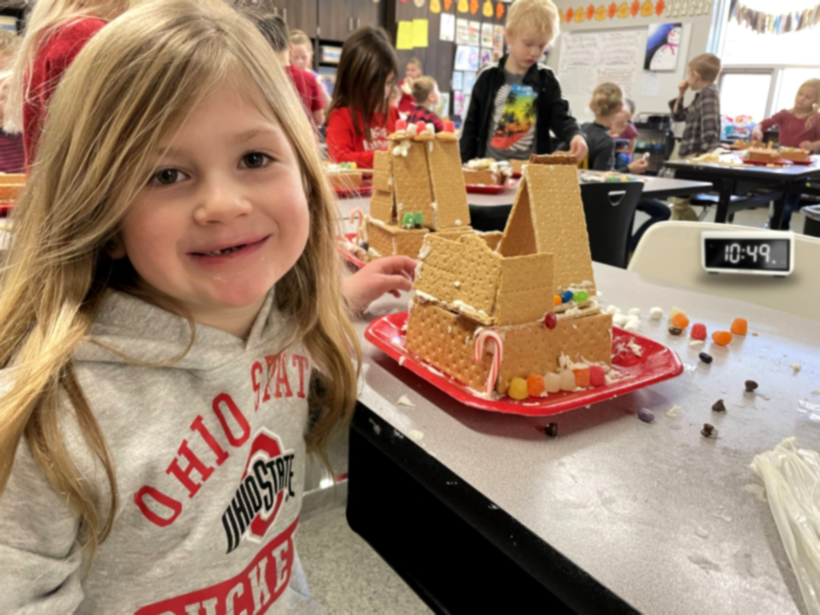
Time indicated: 10:49
